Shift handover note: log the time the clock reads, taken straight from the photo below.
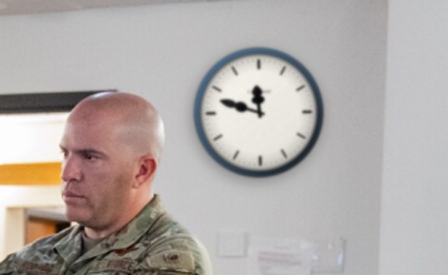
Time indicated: 11:48
